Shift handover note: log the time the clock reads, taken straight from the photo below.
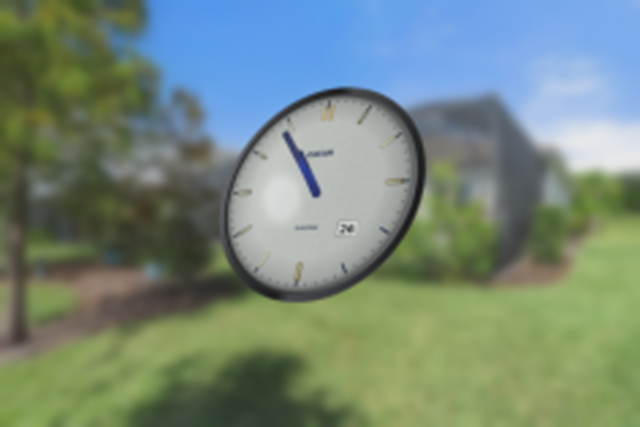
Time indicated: 10:54
